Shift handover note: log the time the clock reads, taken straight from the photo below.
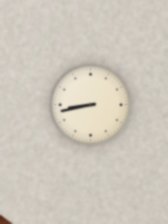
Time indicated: 8:43
